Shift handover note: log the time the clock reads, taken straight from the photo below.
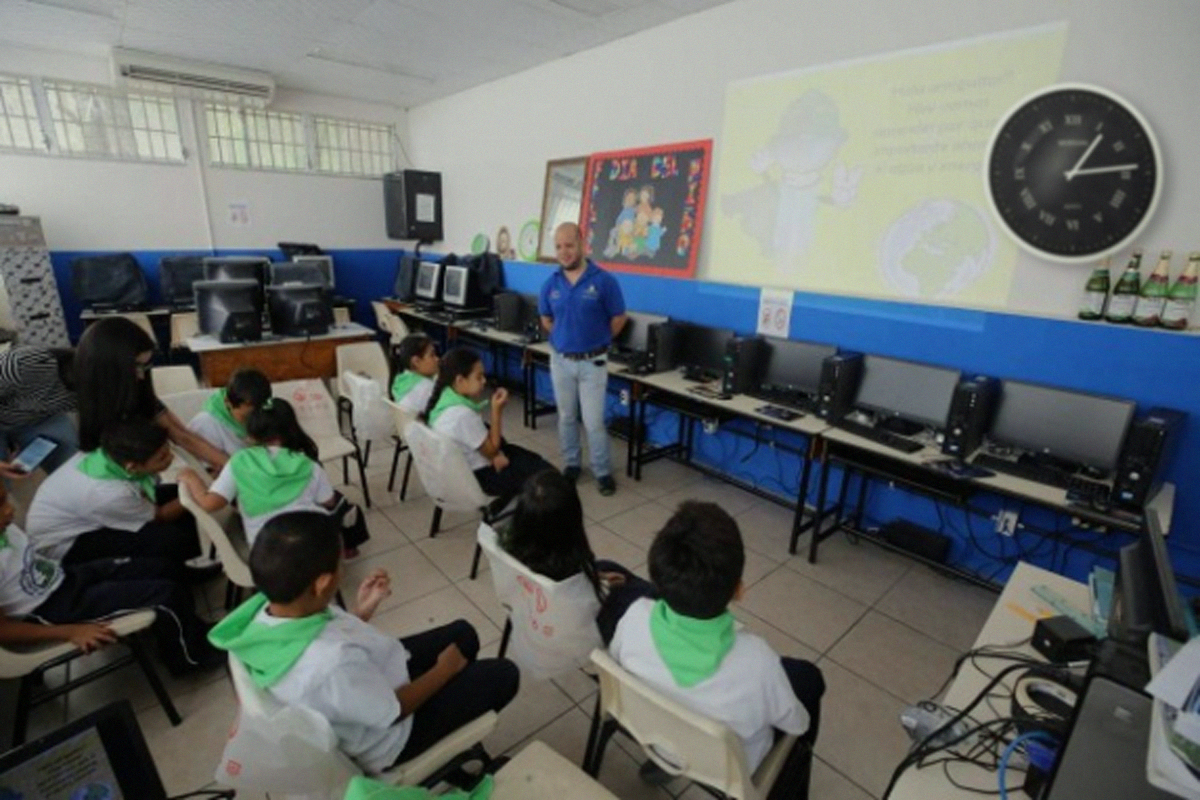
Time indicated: 1:14
